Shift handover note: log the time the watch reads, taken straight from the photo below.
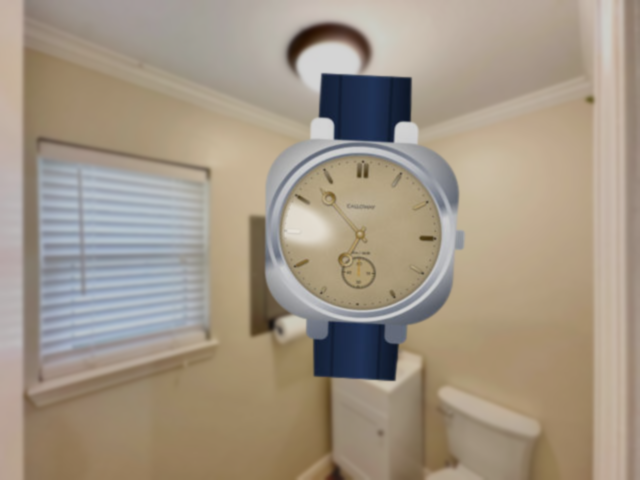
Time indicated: 6:53
